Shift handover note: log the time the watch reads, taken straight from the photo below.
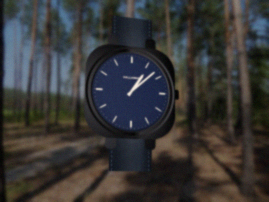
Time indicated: 1:08
